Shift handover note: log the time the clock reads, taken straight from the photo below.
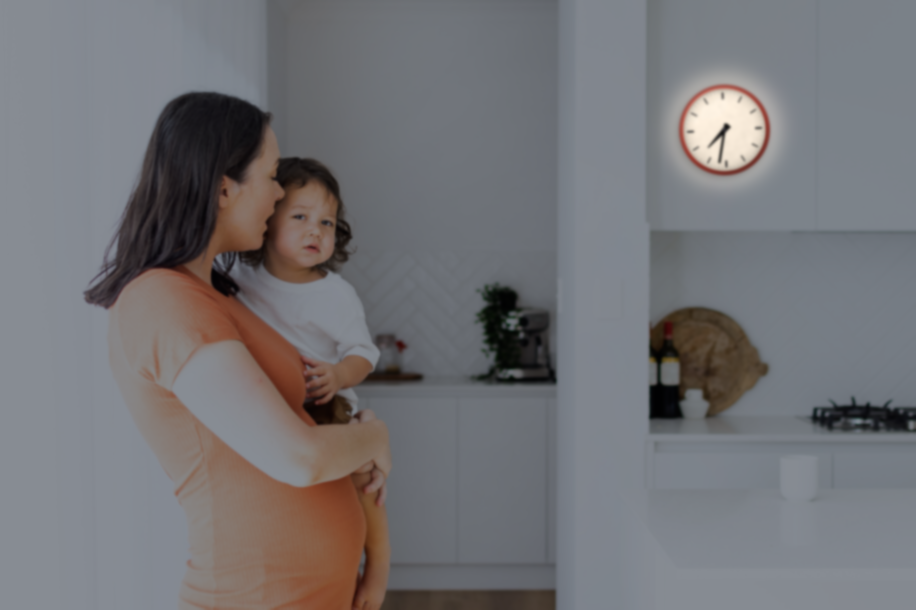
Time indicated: 7:32
